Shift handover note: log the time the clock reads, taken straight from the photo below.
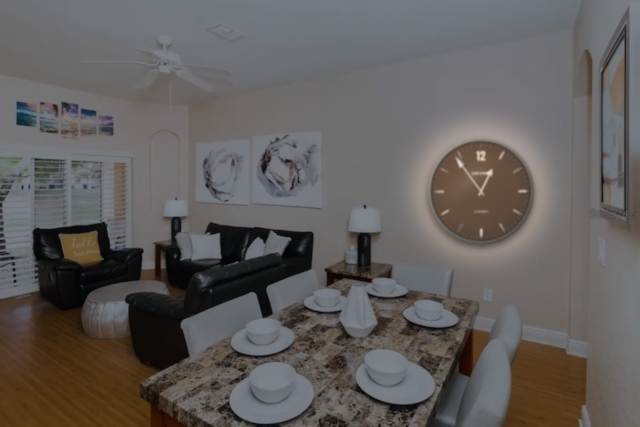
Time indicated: 12:54
